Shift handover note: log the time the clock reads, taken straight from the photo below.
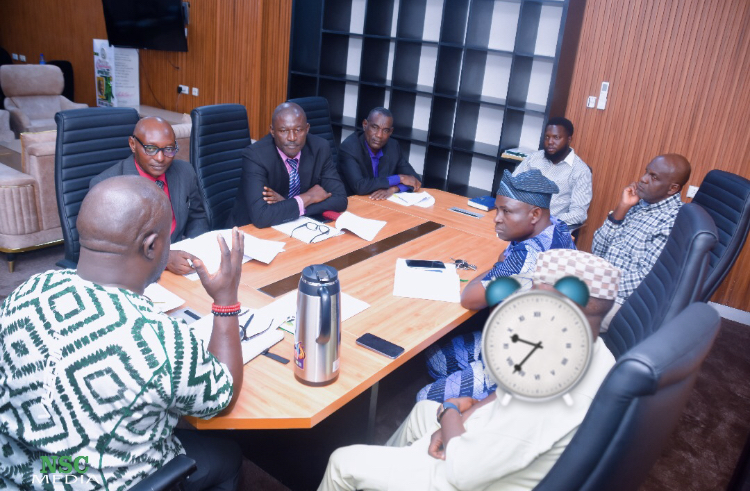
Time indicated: 9:37
